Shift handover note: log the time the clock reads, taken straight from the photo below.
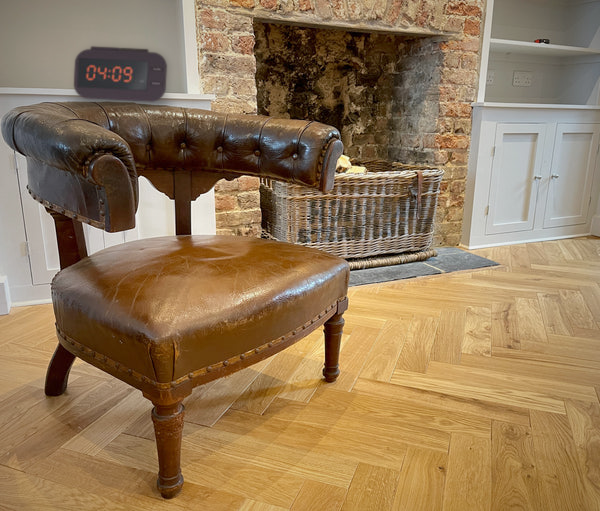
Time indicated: 4:09
